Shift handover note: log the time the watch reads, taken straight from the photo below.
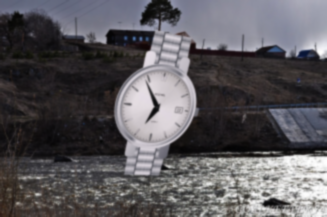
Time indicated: 6:54
